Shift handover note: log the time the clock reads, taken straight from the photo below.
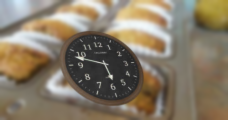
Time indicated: 5:48
